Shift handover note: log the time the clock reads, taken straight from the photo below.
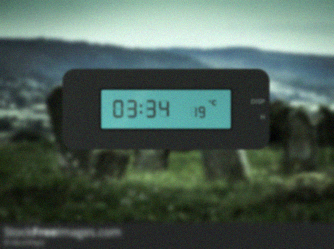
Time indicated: 3:34
